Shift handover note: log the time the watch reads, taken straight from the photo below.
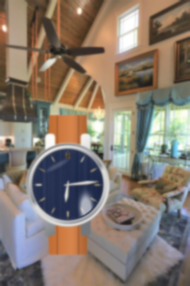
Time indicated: 6:14
